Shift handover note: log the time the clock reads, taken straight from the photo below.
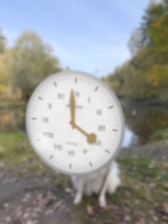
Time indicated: 3:59
